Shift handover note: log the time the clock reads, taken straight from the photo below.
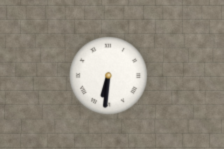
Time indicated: 6:31
